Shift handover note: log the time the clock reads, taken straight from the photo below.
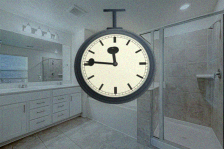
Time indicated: 11:46
